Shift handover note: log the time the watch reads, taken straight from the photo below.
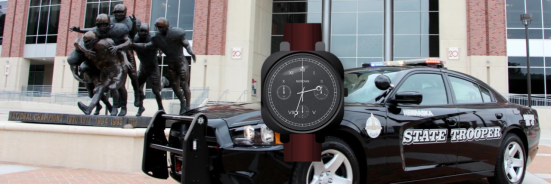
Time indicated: 2:33
